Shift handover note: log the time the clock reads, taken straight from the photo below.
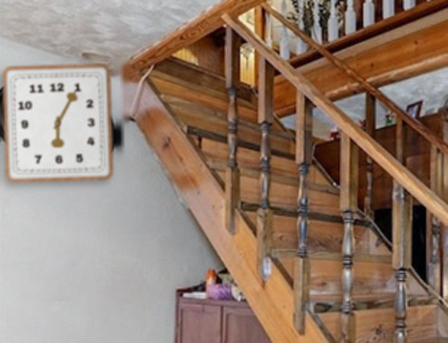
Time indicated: 6:05
